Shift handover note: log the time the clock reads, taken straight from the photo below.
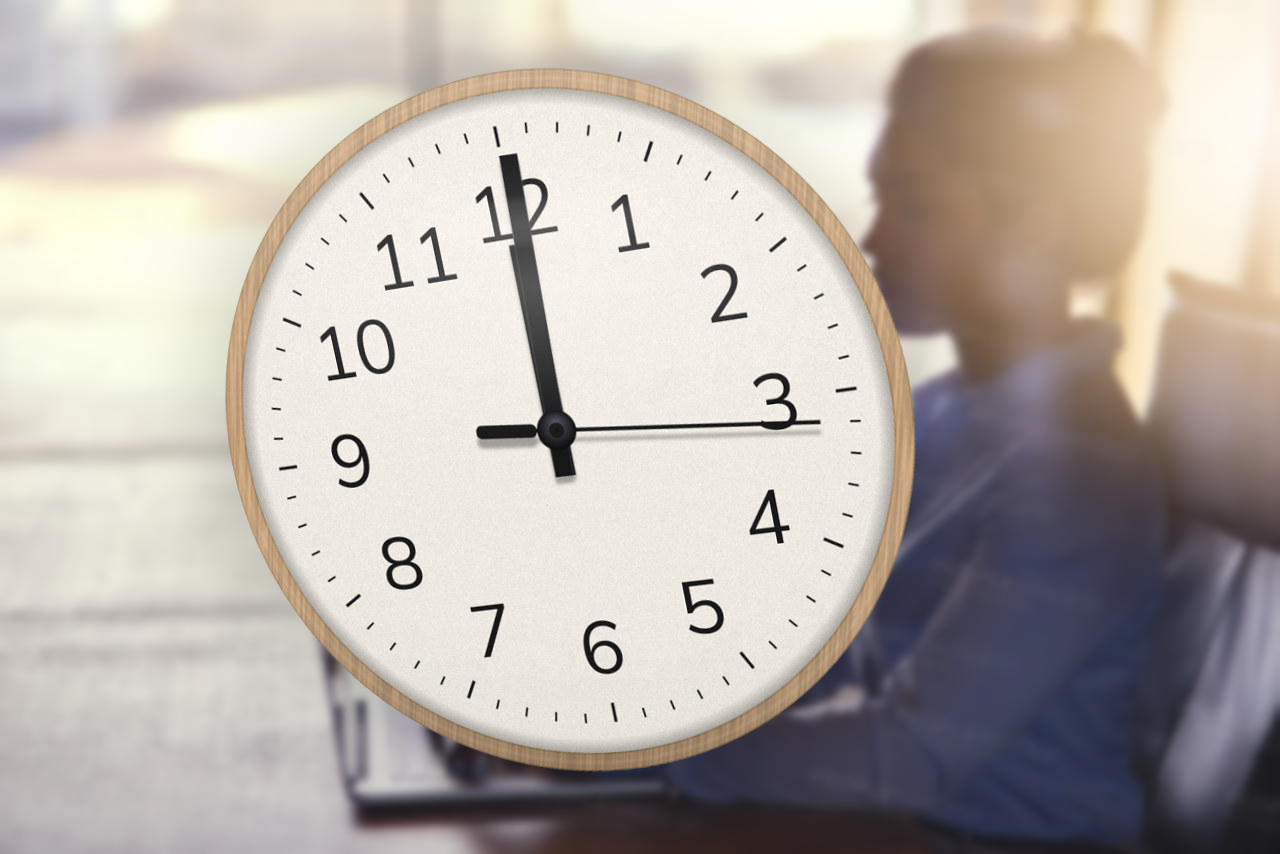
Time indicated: 12:00:16
